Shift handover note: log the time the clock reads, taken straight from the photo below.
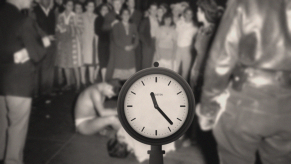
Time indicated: 11:23
